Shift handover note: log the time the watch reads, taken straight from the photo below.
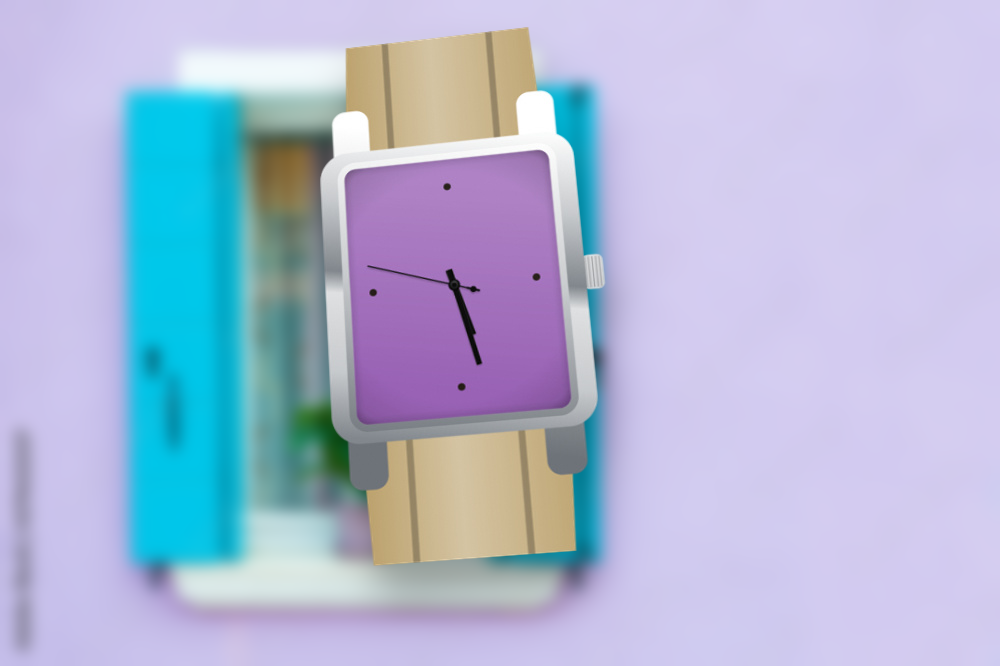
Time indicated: 5:27:48
